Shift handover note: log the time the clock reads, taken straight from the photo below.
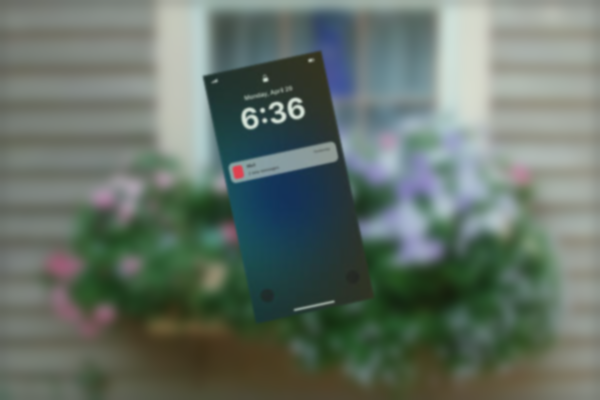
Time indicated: 6:36
